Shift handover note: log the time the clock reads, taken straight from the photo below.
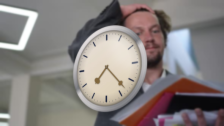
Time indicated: 7:23
